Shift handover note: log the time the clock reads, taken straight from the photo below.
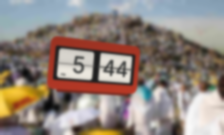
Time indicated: 5:44
